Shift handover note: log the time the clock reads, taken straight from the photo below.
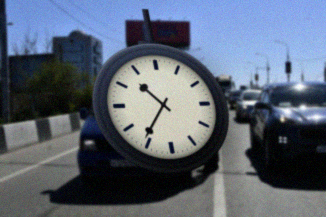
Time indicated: 10:36
